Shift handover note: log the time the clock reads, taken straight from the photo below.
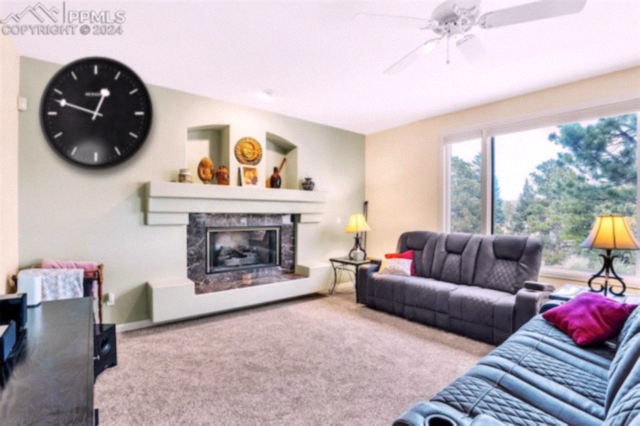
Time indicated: 12:48
